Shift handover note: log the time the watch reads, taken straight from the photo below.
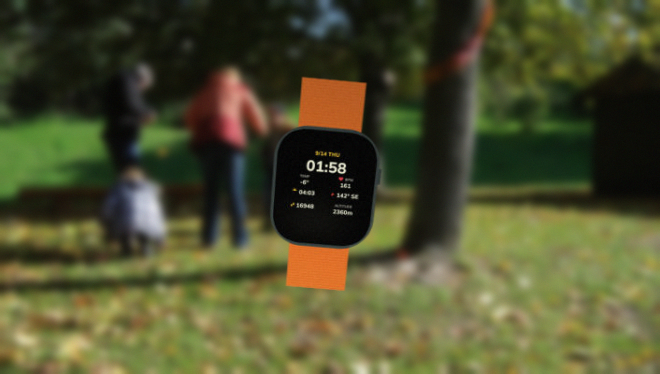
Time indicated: 1:58
